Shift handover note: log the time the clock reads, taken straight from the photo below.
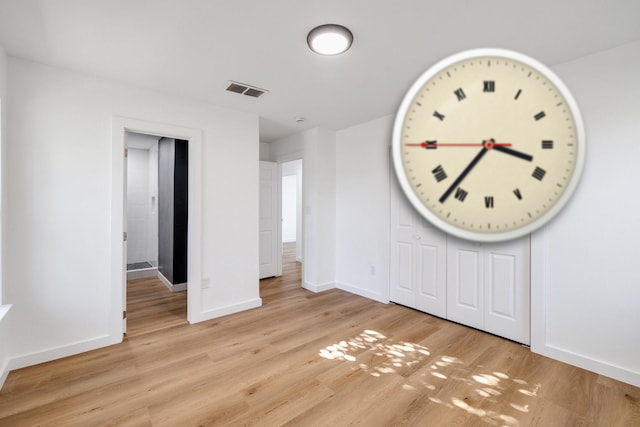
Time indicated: 3:36:45
